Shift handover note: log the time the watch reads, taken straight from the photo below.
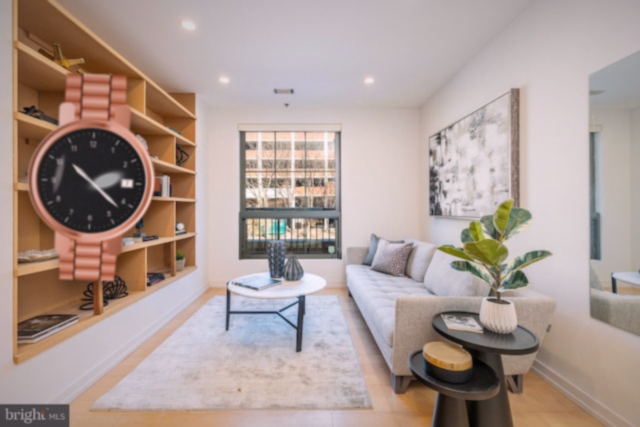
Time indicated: 10:22
